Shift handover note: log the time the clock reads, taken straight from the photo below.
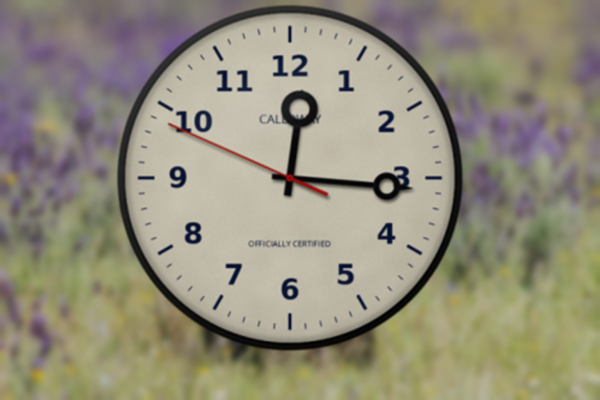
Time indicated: 12:15:49
